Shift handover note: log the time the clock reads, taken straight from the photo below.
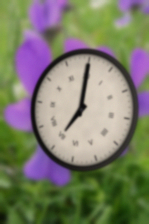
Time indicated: 7:00
